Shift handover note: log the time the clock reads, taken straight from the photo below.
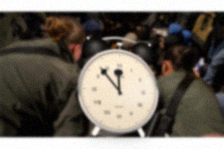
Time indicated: 11:53
